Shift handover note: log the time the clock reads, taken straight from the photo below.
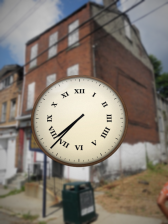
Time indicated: 7:37
